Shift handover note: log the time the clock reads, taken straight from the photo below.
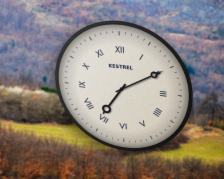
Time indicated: 7:10
